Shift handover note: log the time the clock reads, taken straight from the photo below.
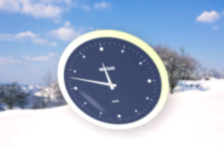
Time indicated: 11:48
